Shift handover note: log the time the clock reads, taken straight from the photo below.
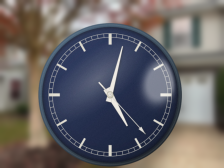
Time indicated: 5:02:23
